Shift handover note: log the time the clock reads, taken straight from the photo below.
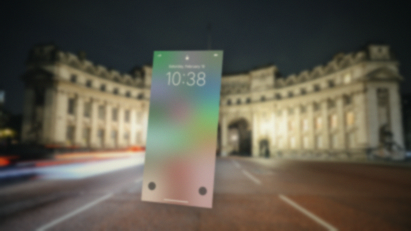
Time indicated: 10:38
